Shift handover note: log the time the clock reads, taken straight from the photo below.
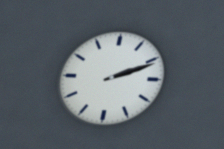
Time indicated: 2:11
